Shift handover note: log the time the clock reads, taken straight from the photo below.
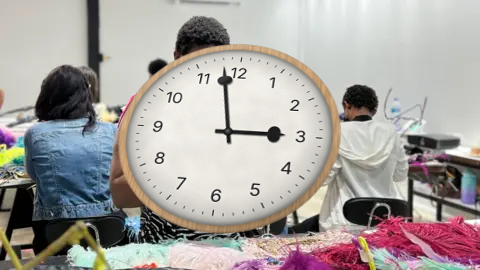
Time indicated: 2:58
